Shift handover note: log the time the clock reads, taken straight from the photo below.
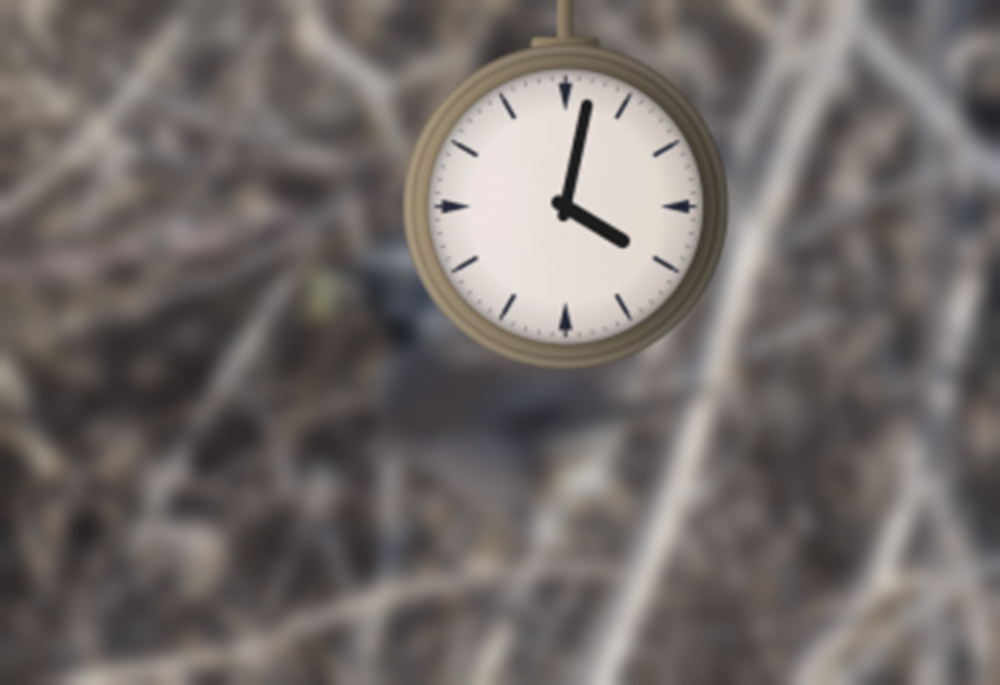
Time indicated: 4:02
